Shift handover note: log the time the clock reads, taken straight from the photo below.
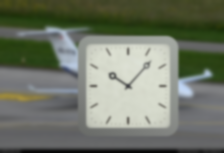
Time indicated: 10:07
